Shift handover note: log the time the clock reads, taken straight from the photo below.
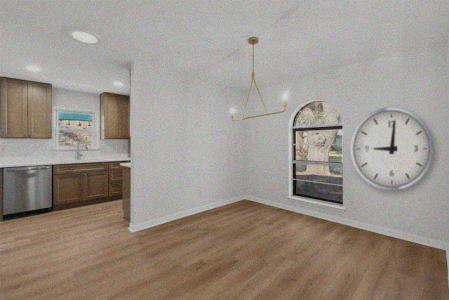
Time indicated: 9:01
